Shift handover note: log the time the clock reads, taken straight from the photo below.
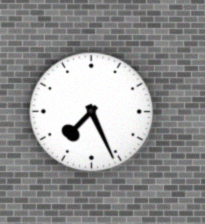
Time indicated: 7:26
